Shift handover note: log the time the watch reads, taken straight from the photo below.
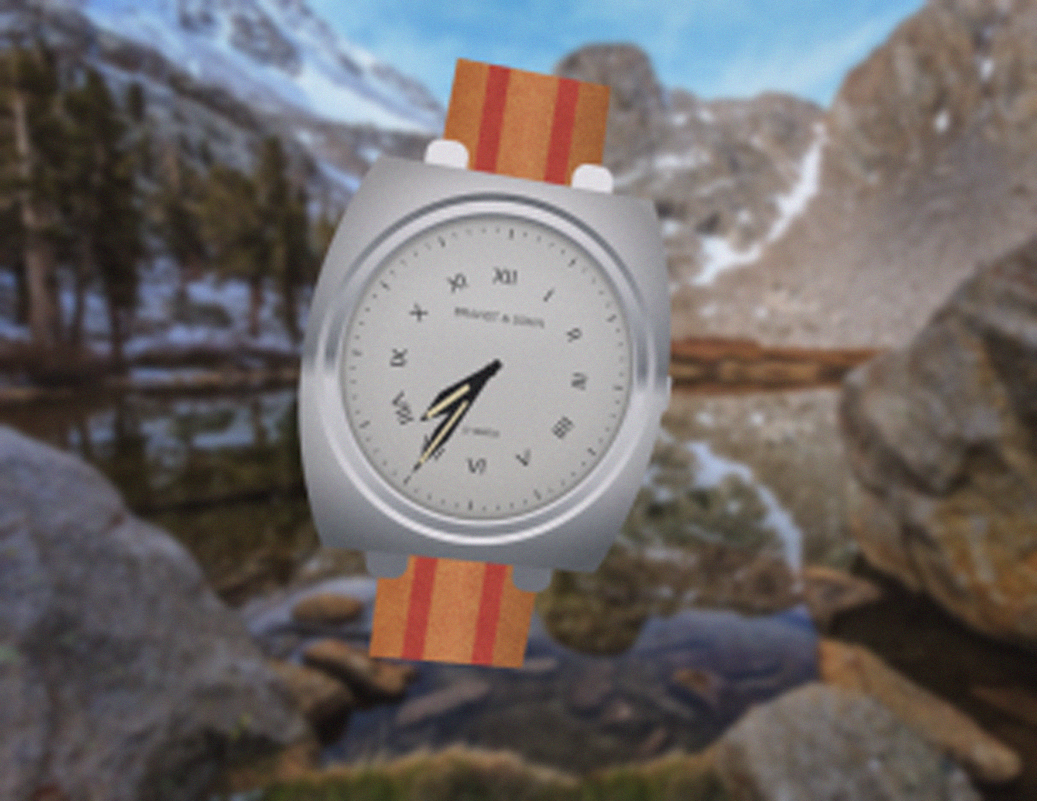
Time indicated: 7:35
